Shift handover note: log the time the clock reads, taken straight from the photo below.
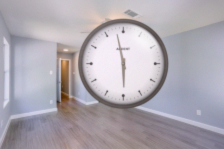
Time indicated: 5:58
